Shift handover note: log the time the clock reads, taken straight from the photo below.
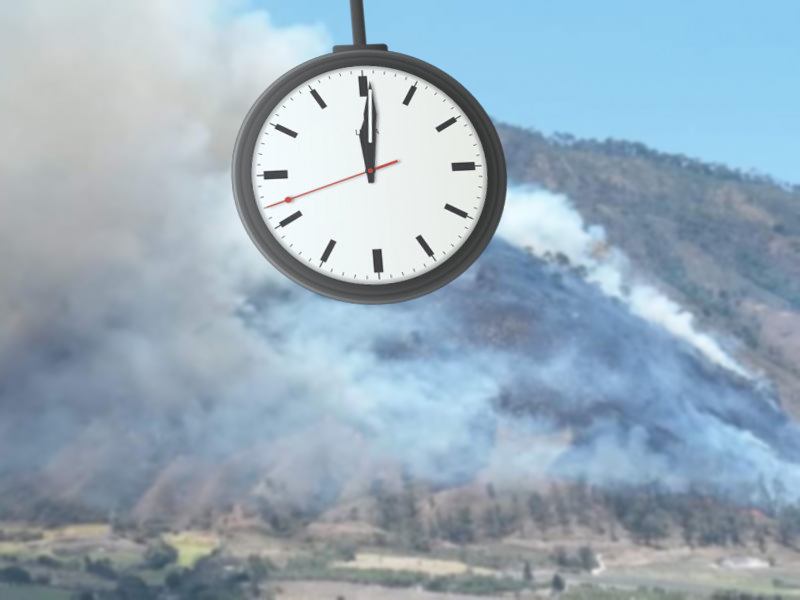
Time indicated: 12:00:42
